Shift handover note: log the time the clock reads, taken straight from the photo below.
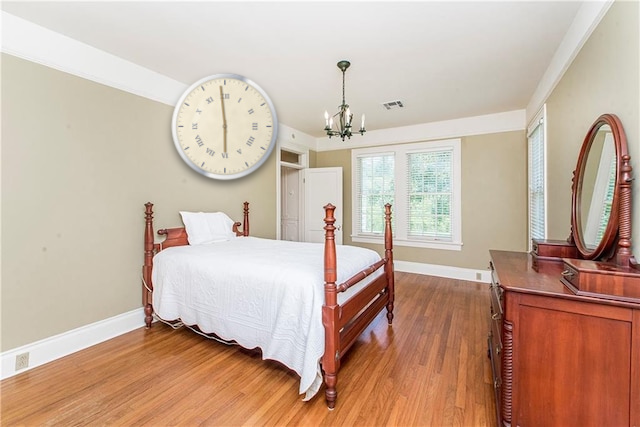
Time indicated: 5:59
